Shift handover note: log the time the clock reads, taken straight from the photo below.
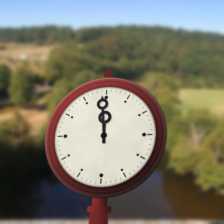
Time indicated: 11:59
